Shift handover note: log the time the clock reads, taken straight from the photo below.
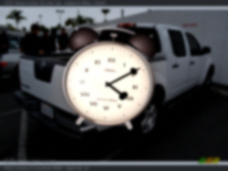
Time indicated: 4:09
